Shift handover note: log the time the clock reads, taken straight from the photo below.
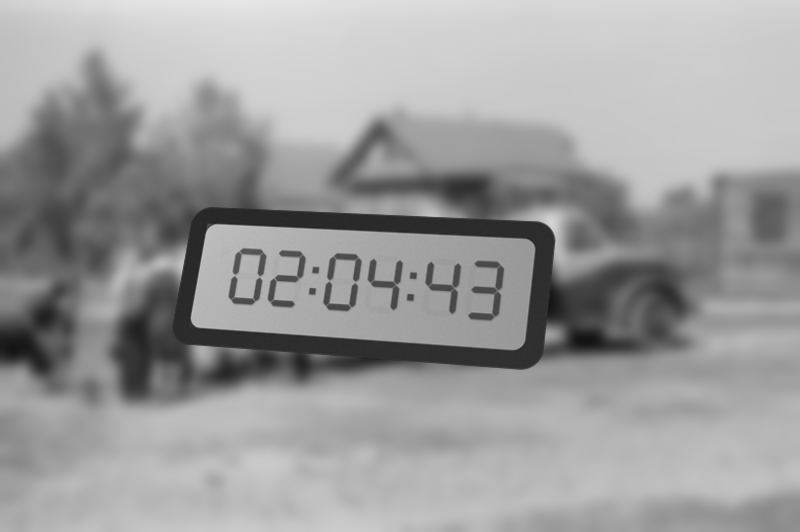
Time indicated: 2:04:43
